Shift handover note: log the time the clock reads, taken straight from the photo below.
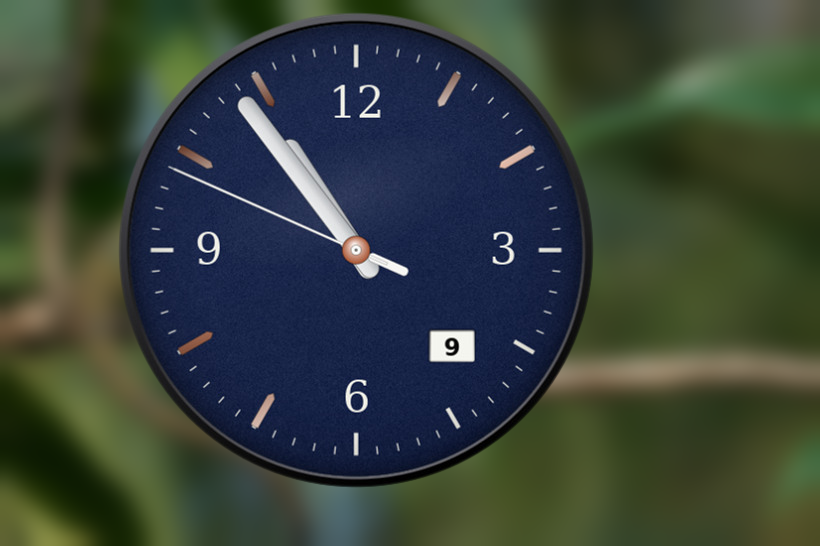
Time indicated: 10:53:49
